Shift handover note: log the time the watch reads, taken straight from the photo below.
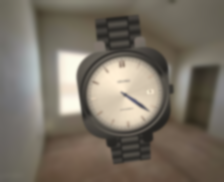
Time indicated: 4:22
